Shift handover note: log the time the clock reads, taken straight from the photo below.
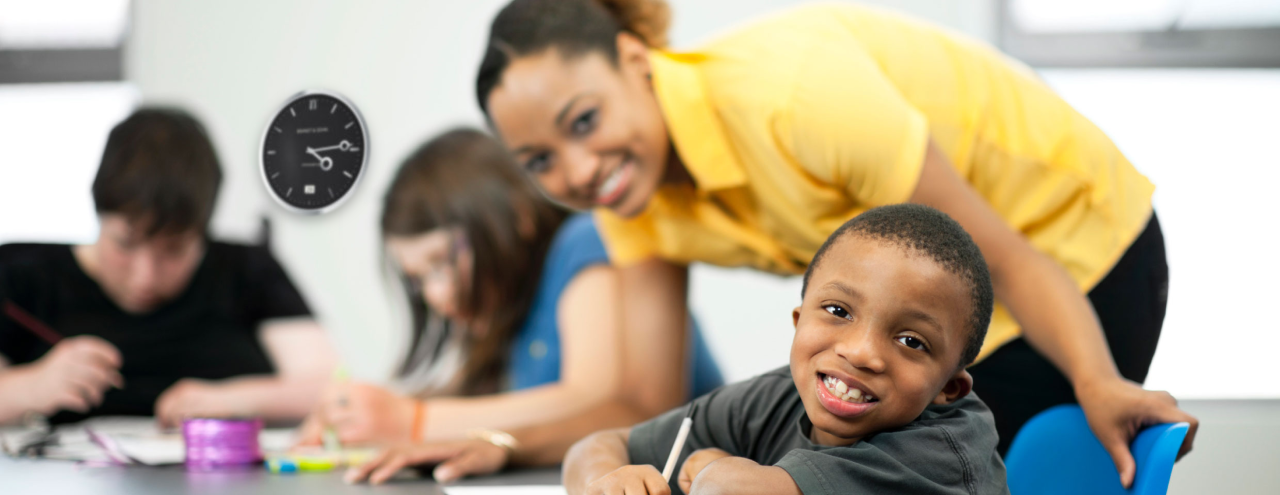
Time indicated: 4:14
